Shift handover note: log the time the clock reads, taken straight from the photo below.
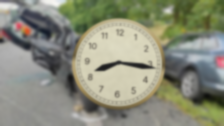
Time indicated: 8:16
